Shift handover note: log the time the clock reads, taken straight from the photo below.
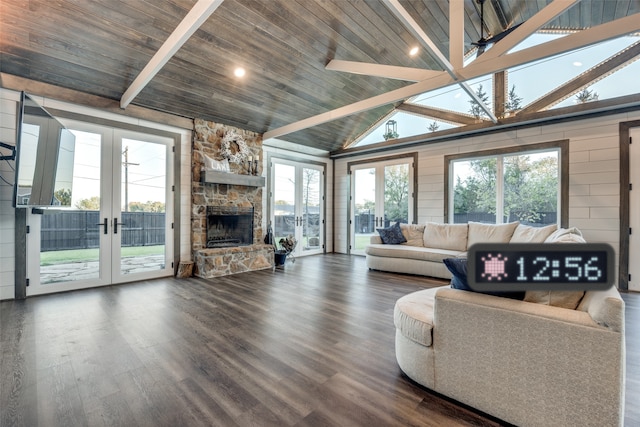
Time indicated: 12:56
